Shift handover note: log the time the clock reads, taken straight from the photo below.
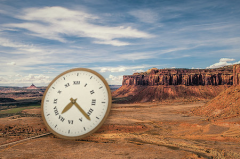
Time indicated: 7:22
